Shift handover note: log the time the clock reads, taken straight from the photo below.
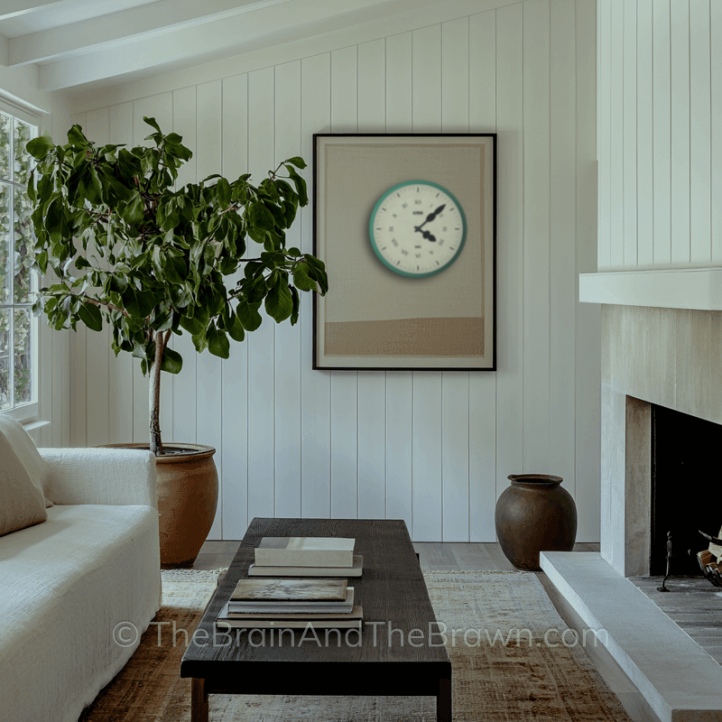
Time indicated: 4:08
